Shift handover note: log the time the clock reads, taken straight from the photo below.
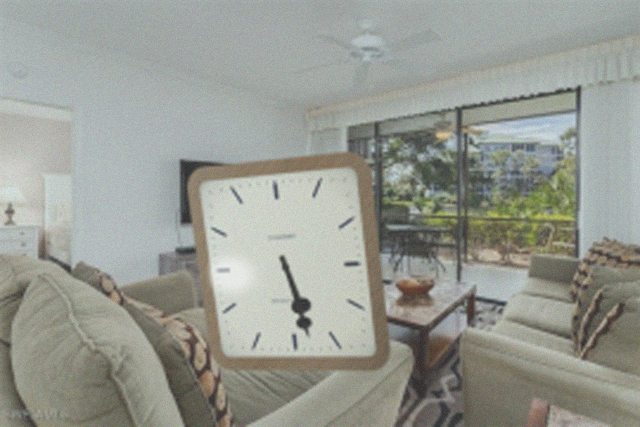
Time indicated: 5:28
